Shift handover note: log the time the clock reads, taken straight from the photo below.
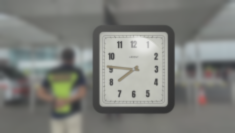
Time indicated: 7:46
